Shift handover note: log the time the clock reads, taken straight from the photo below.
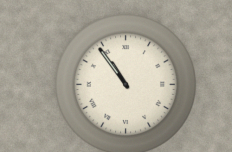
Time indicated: 10:54
